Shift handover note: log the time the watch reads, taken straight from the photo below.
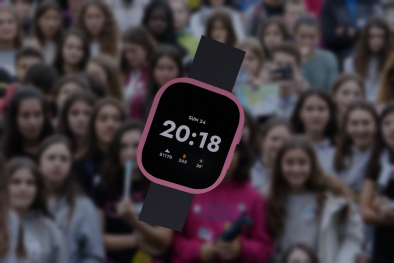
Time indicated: 20:18
